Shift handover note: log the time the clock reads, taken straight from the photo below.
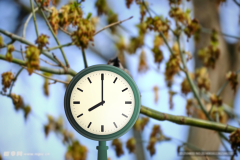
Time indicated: 8:00
